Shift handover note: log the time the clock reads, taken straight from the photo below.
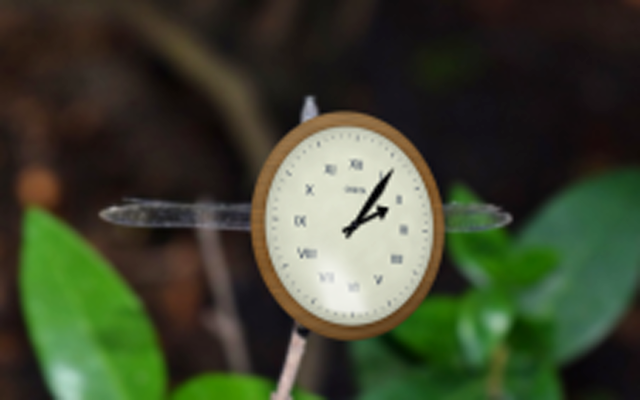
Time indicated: 2:06
